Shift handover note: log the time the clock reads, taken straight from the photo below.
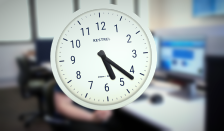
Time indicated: 5:22
